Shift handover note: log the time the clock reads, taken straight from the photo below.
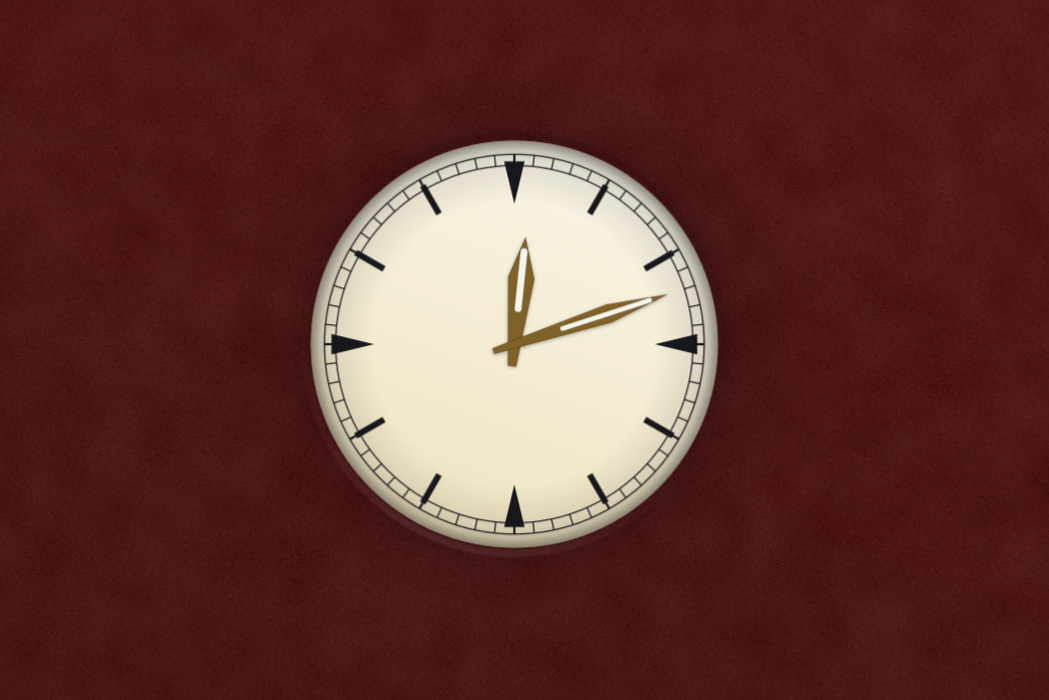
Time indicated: 12:12
